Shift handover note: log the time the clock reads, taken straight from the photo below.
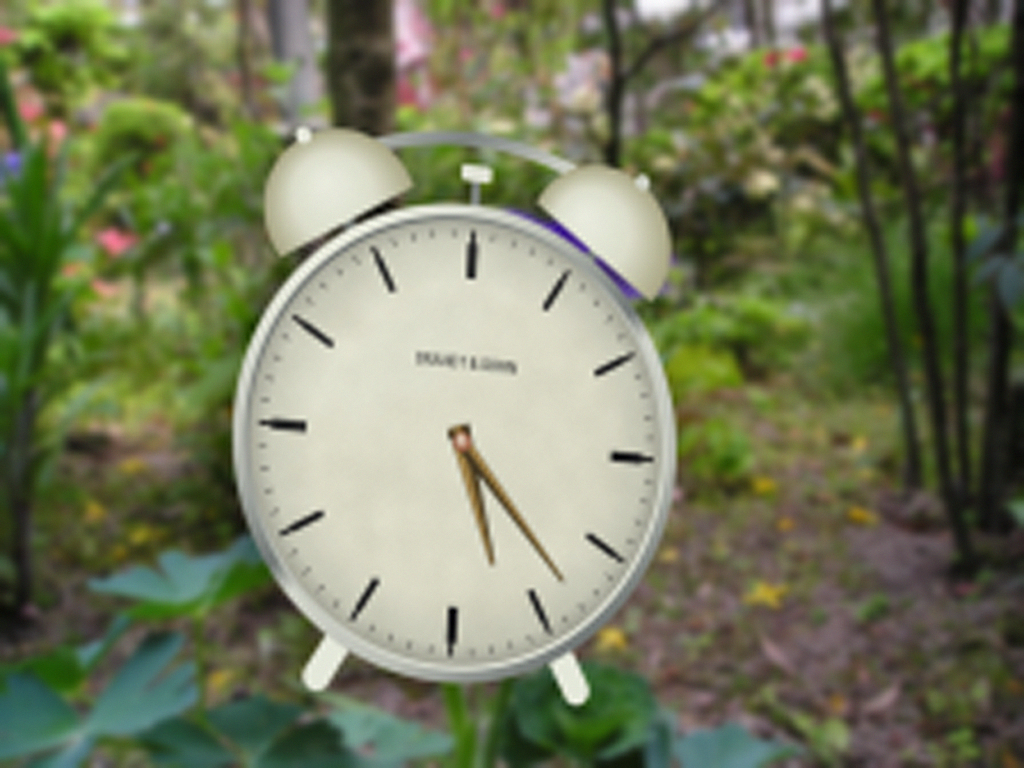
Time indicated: 5:23
